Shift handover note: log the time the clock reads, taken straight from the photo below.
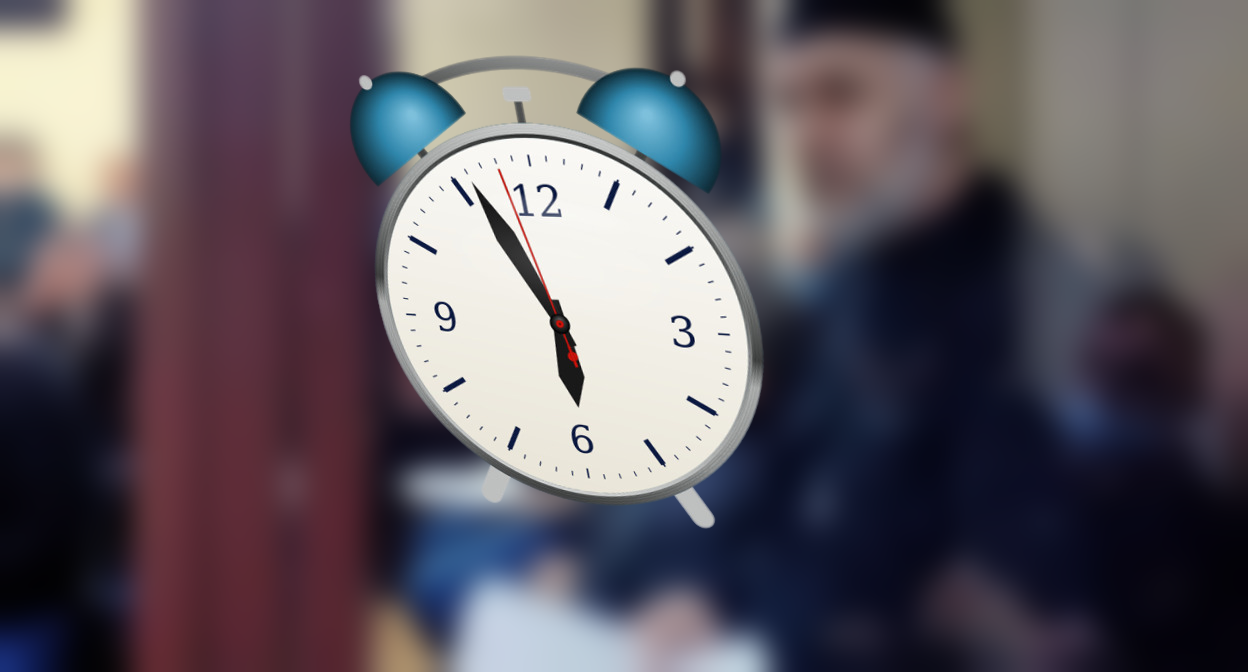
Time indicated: 5:55:58
